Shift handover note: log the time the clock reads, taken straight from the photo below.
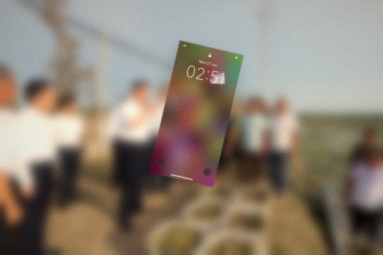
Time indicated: 2:51
